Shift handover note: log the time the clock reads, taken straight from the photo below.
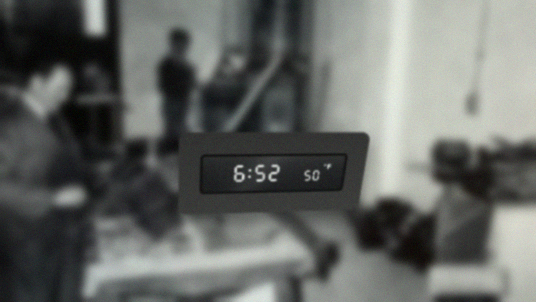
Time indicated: 6:52
